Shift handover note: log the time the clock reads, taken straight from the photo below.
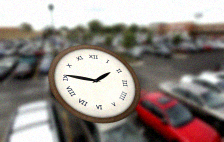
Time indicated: 1:46
